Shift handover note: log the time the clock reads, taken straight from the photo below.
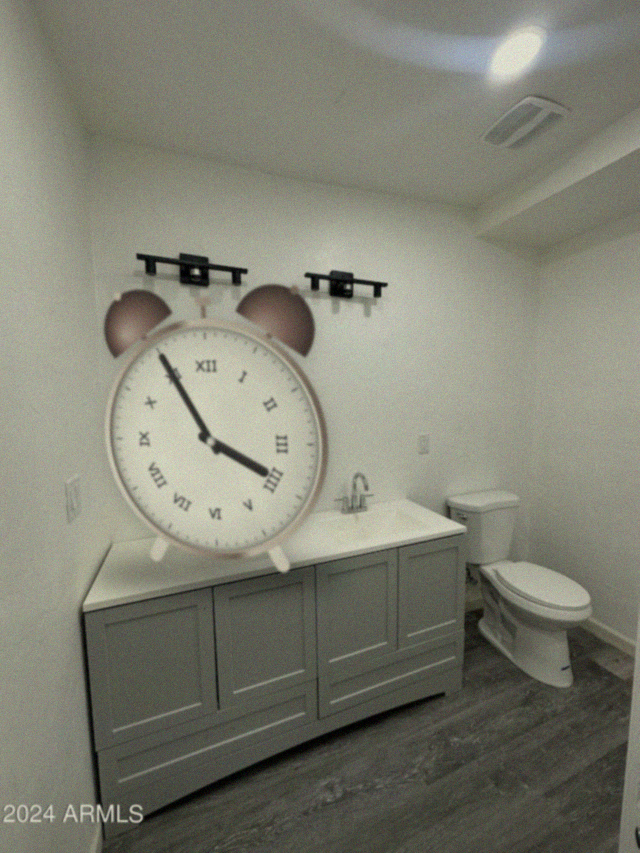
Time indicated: 3:55
